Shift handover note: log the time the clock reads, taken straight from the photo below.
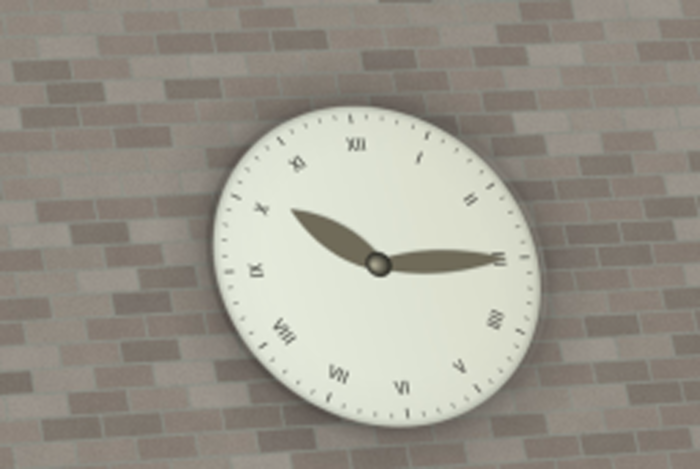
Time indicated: 10:15
